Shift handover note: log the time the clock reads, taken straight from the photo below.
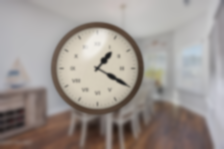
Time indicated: 1:20
